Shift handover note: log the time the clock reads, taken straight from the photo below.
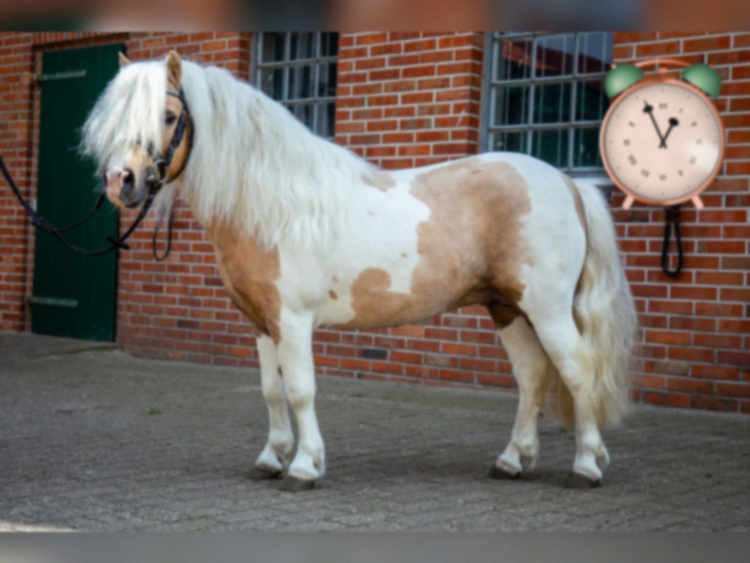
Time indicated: 12:56
